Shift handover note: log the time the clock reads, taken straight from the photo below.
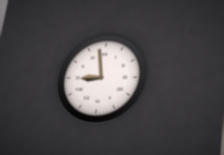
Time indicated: 8:58
